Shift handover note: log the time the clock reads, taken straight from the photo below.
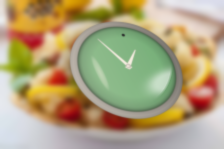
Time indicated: 12:53
